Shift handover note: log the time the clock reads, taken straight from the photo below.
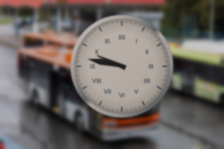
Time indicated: 9:47
